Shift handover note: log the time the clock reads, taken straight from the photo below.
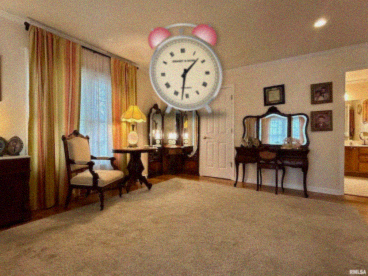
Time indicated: 1:32
